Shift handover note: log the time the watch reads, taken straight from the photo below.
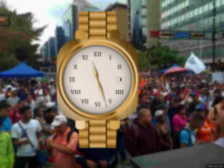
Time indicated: 11:27
